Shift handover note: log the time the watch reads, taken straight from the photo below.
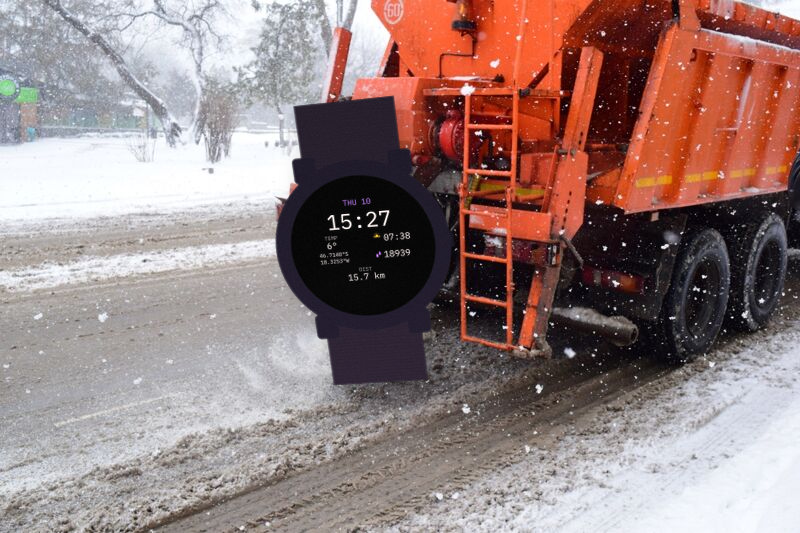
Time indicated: 15:27
